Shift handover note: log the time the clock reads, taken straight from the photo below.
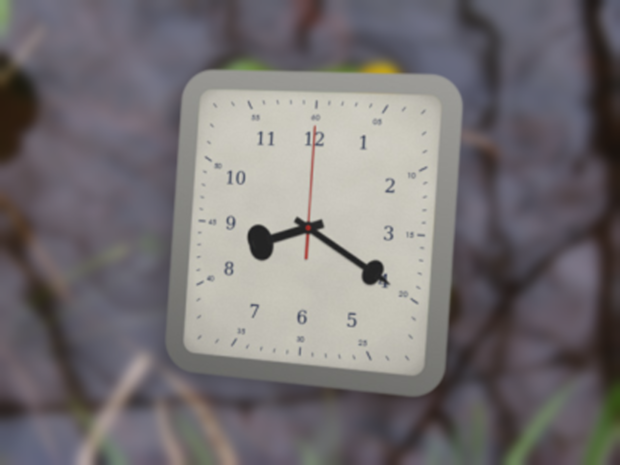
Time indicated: 8:20:00
